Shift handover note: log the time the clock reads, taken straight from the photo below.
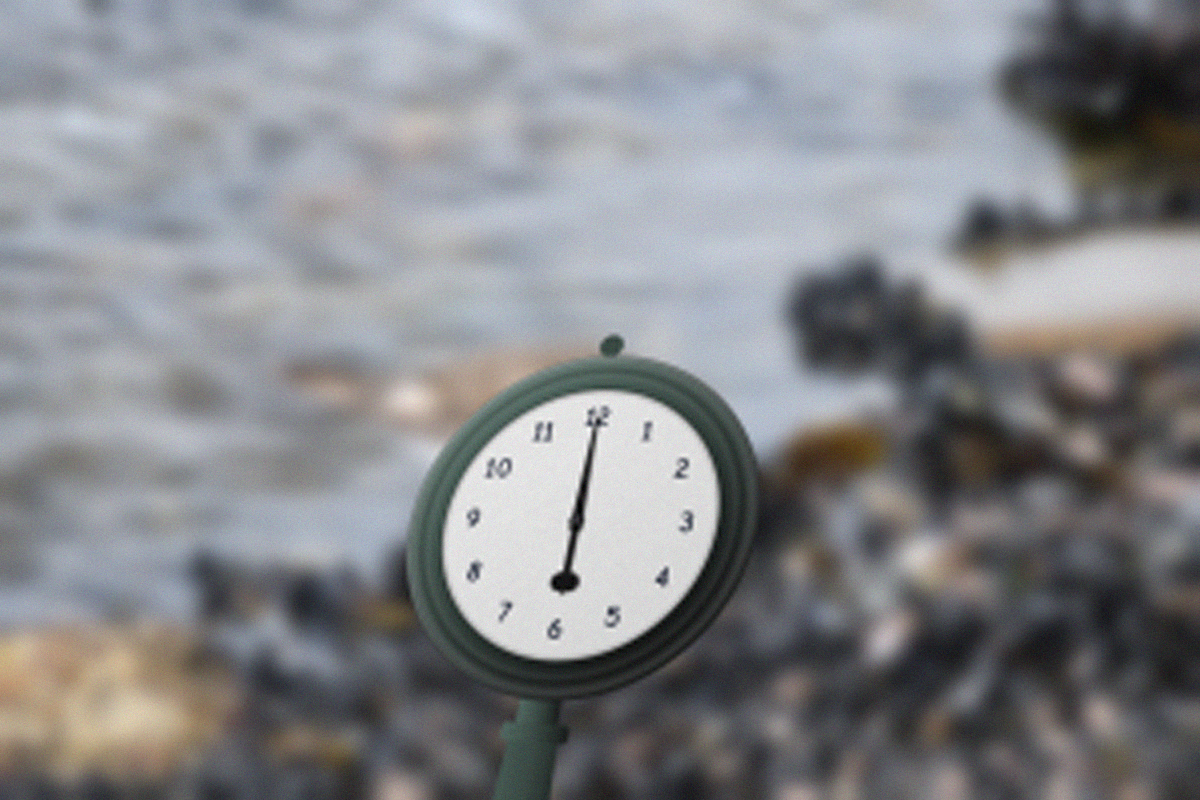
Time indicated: 6:00
